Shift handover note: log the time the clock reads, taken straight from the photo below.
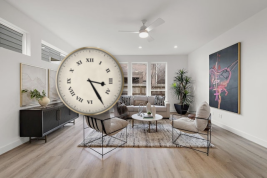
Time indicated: 3:25
